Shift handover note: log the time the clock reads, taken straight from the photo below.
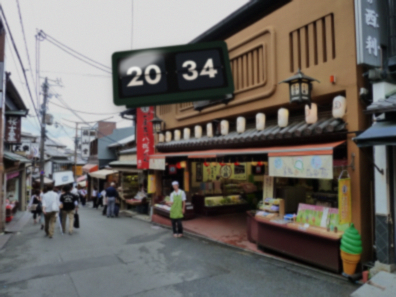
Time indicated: 20:34
